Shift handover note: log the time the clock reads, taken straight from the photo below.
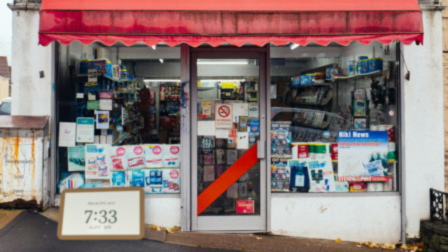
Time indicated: 7:33
